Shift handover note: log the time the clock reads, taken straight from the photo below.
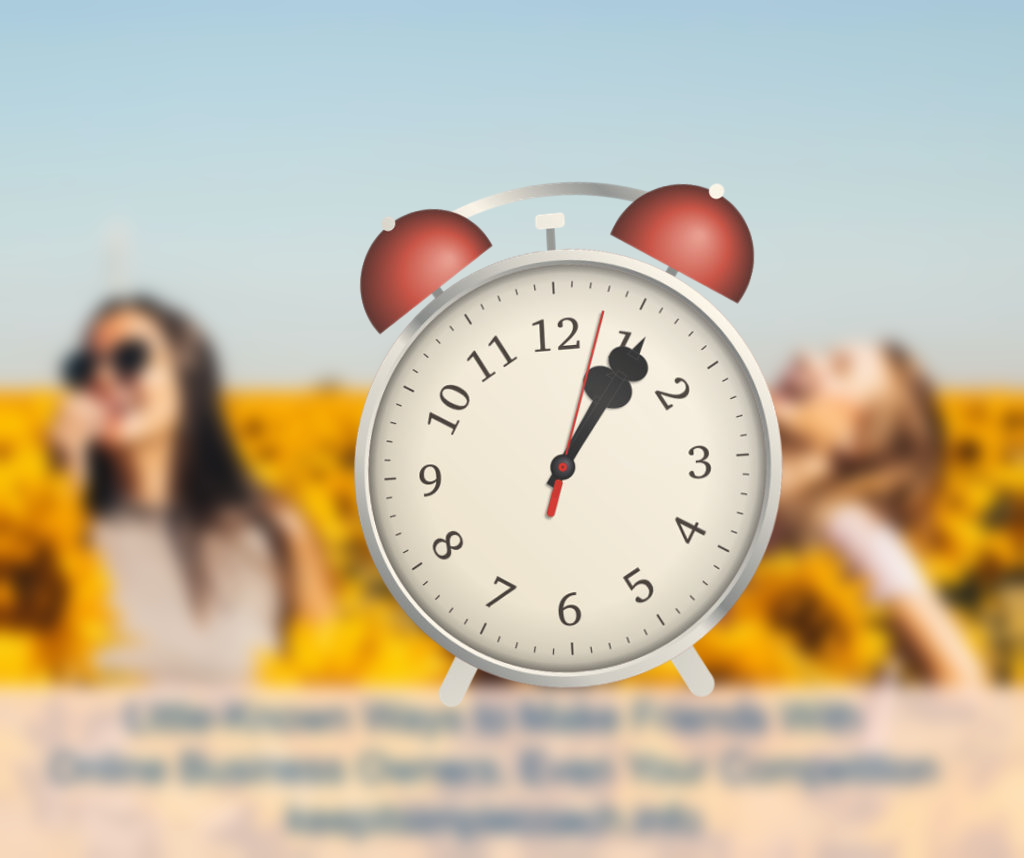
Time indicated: 1:06:03
